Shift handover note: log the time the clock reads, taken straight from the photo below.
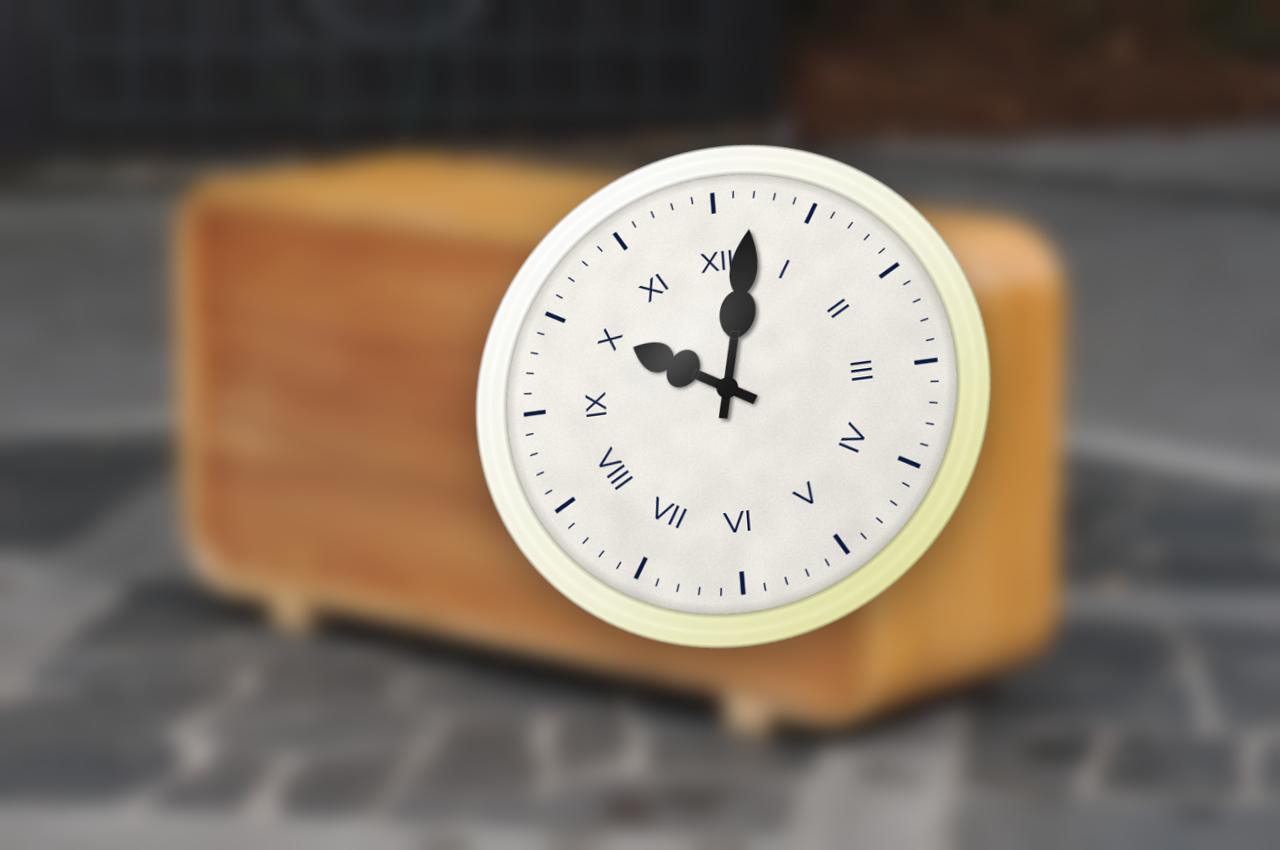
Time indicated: 10:02
